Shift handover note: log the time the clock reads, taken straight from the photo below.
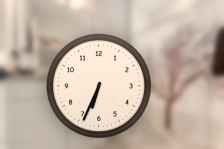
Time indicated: 6:34
